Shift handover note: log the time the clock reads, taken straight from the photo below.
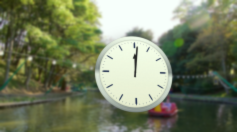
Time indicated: 12:01
